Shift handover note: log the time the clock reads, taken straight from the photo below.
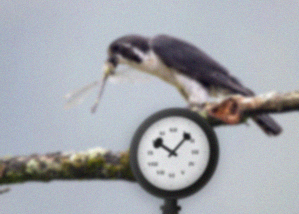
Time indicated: 10:07
